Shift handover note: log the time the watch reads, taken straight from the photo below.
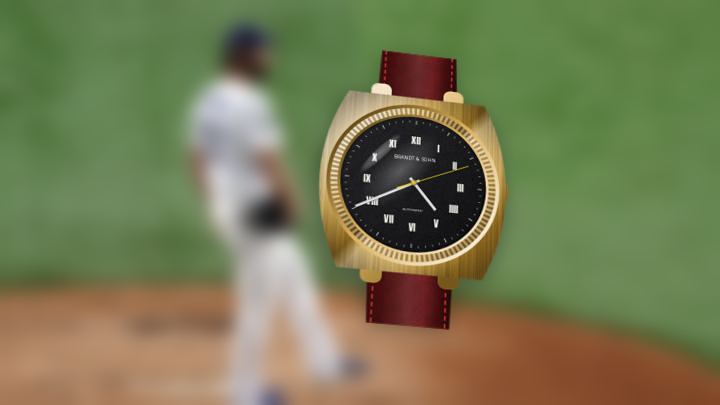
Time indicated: 4:40:11
